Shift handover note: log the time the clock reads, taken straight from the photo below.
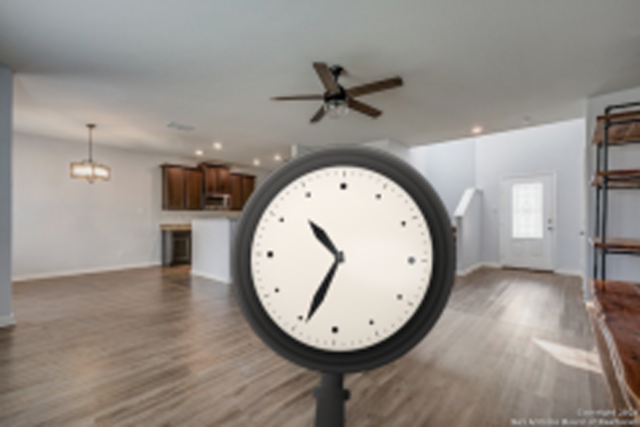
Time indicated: 10:34
